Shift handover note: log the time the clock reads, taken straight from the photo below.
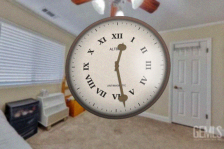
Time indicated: 12:28
